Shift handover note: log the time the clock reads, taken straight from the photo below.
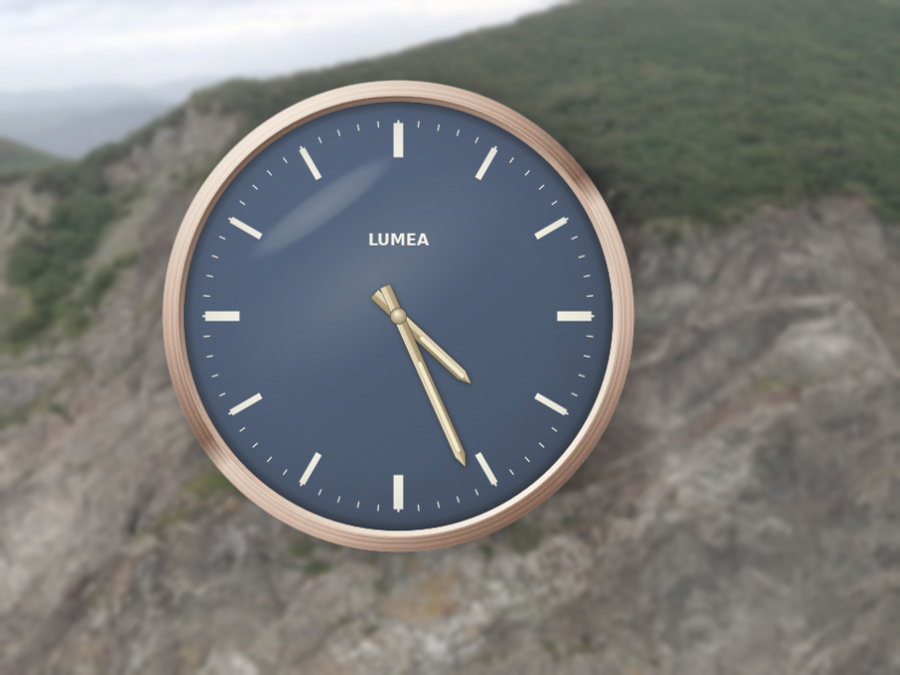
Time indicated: 4:26
